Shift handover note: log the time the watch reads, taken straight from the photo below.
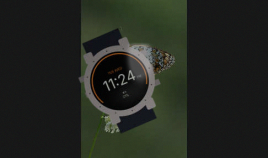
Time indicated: 11:24
